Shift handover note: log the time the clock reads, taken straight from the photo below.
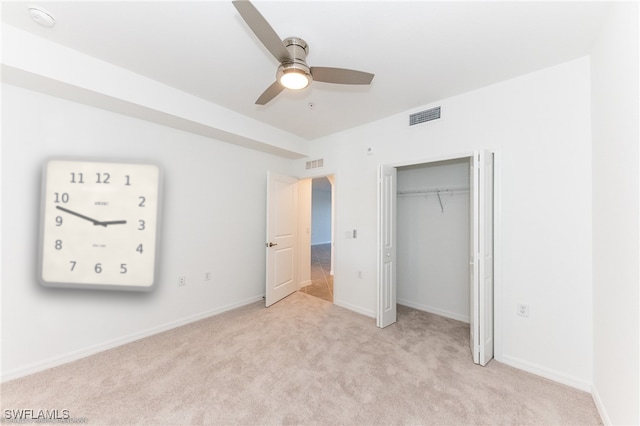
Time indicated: 2:48
